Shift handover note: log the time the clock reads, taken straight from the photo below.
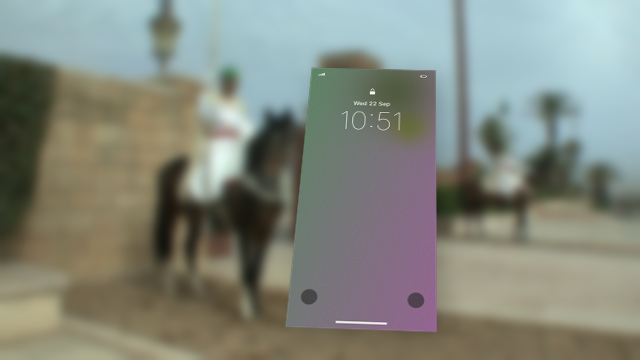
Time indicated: 10:51
